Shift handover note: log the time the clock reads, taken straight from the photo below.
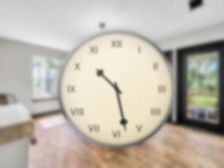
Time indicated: 10:28
